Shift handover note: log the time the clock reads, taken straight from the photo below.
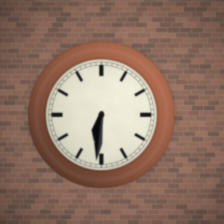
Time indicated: 6:31
